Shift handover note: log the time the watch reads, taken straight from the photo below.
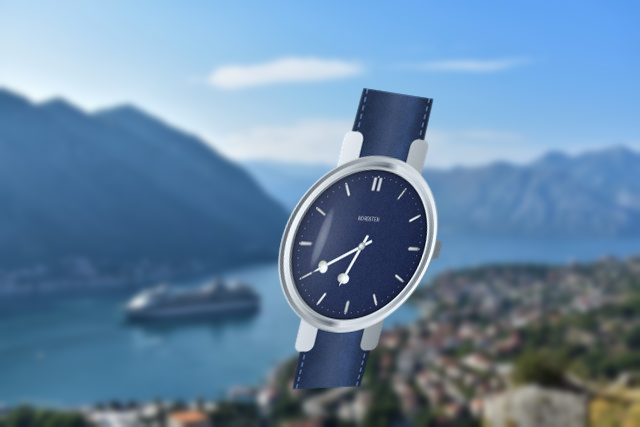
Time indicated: 6:40
